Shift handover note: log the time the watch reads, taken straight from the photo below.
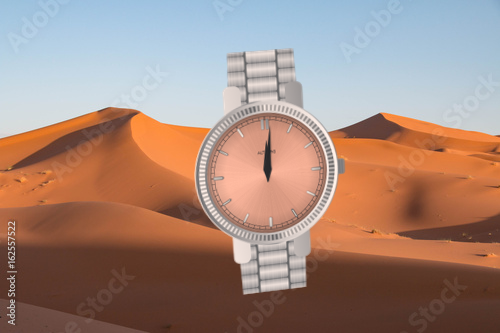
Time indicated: 12:01
